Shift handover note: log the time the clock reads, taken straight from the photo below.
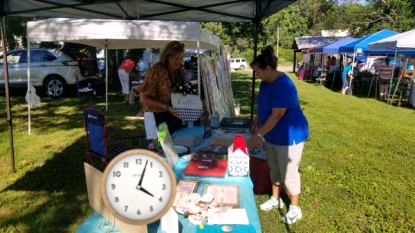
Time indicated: 4:03
